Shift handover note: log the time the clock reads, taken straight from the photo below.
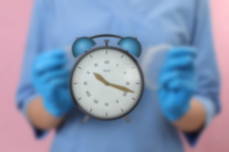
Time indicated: 10:18
